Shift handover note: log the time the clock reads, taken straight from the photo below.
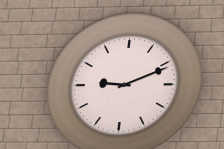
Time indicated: 9:11
